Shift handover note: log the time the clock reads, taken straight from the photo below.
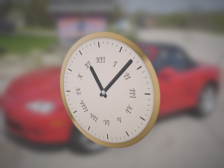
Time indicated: 11:08
